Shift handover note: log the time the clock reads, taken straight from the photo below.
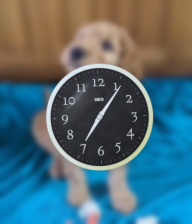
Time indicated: 7:06
